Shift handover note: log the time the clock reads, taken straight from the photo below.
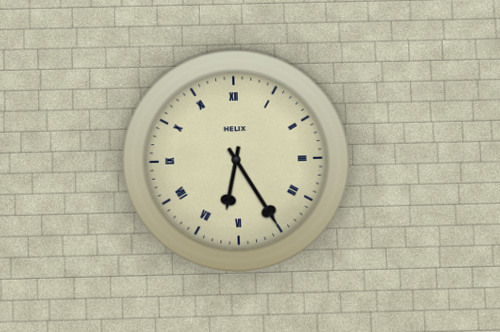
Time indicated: 6:25
